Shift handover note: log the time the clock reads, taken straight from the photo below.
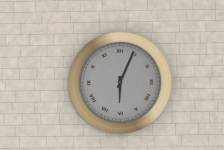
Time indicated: 6:04
